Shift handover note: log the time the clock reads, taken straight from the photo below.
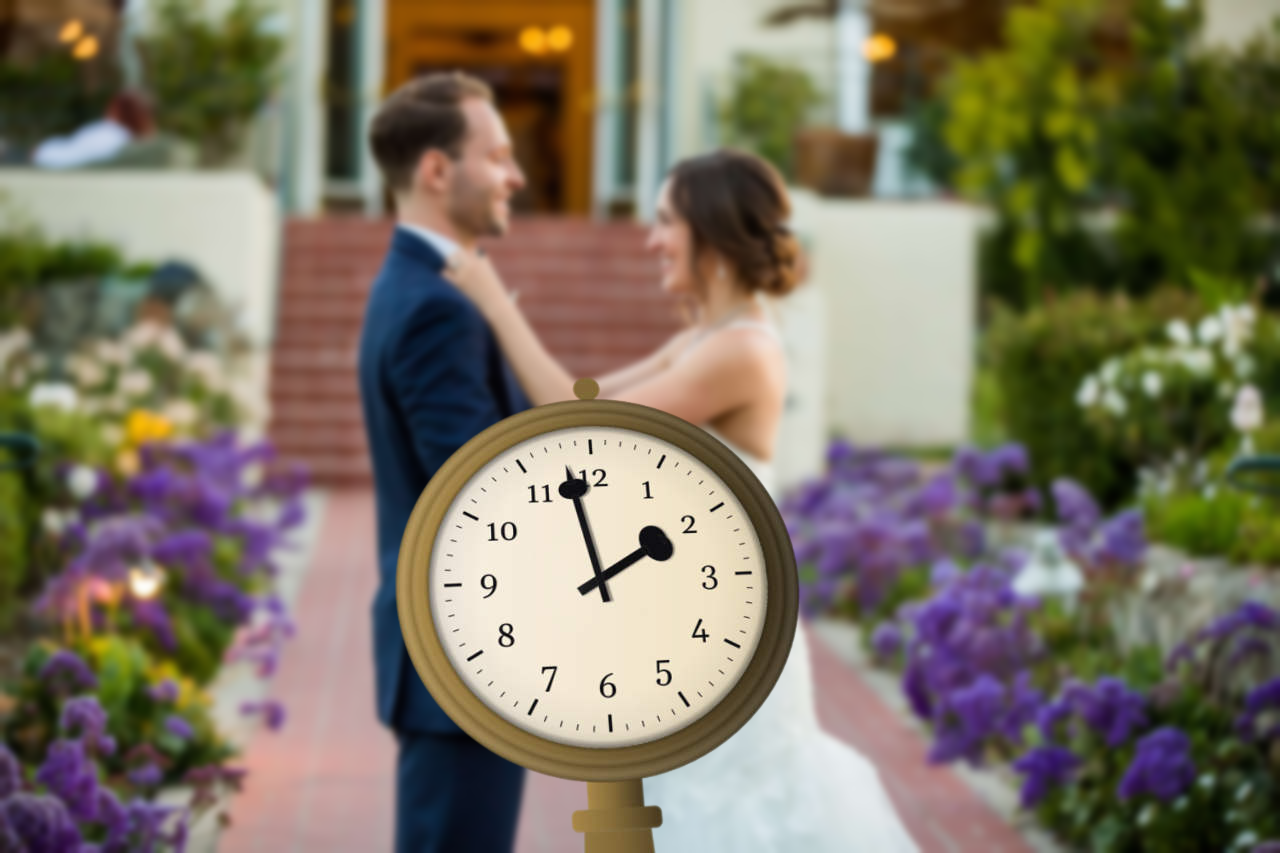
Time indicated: 1:58
